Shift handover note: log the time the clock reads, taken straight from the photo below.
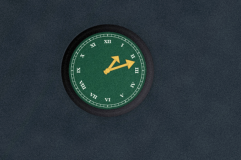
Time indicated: 1:12
